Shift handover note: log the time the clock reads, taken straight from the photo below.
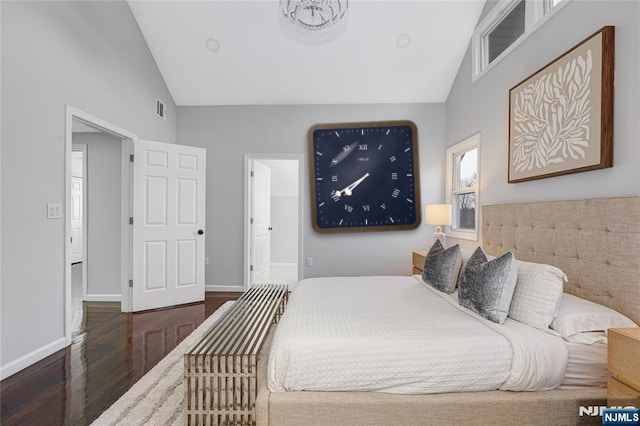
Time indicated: 7:40
